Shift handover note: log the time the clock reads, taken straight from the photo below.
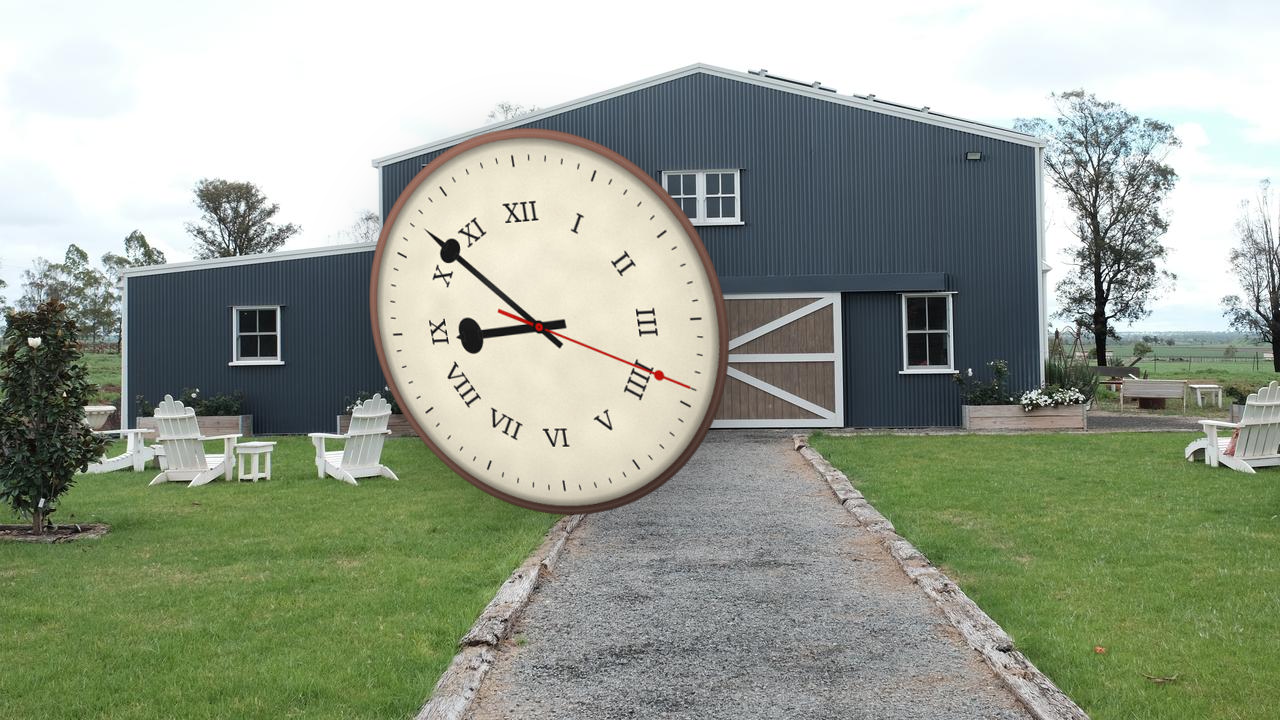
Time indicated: 8:52:19
